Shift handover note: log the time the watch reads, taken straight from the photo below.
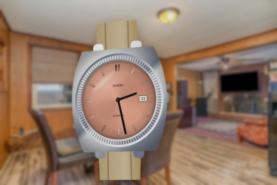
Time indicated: 2:28
